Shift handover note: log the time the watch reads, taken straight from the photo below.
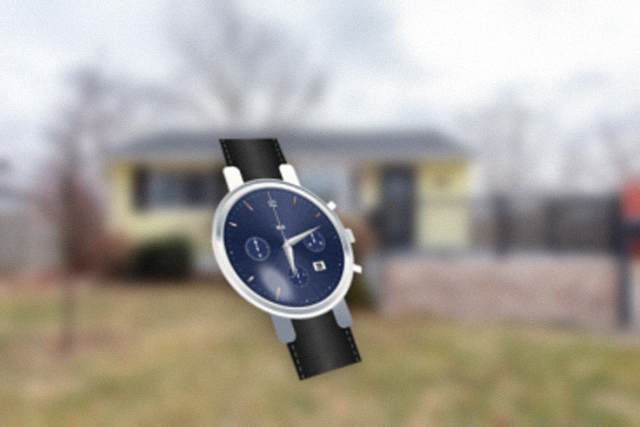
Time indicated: 6:12
